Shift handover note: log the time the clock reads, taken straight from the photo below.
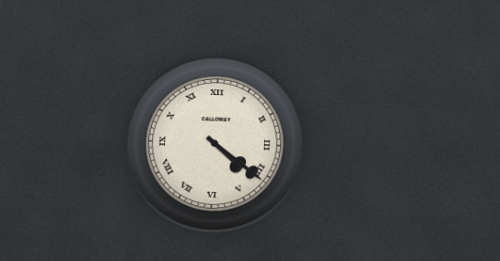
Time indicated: 4:21
